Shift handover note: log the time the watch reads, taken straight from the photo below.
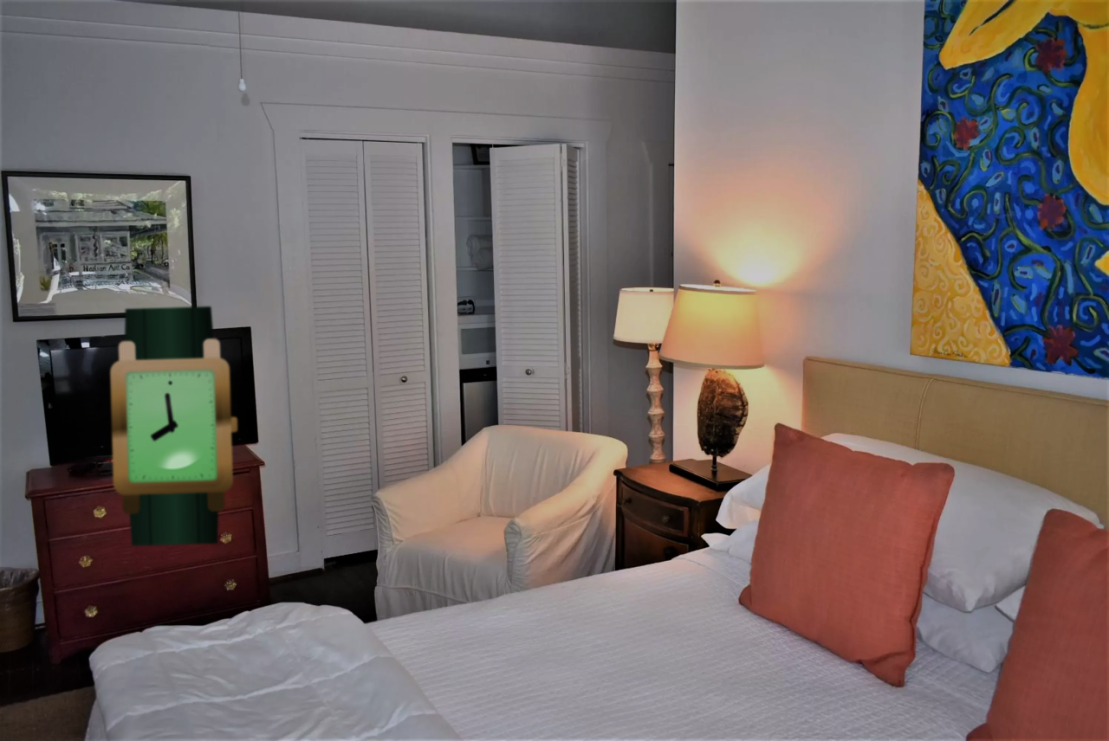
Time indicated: 7:59
